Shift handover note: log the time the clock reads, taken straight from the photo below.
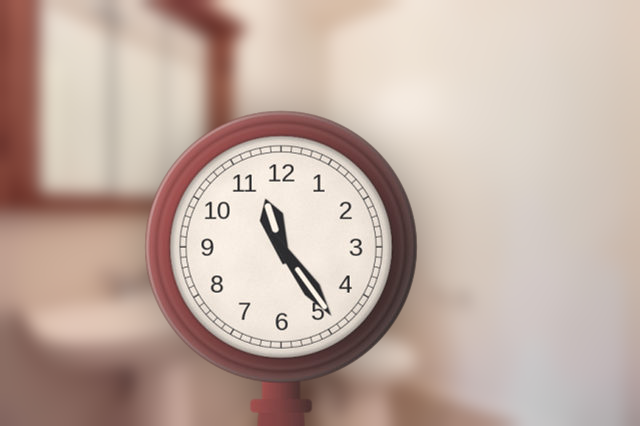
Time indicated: 11:24
